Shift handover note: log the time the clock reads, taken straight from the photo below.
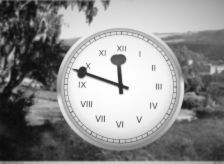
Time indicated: 11:48
